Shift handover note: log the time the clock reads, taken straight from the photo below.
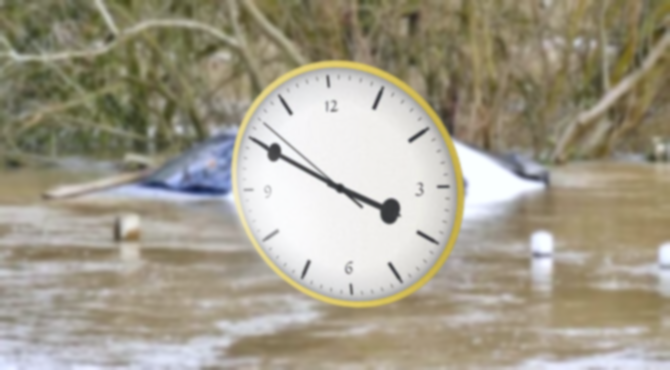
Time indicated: 3:49:52
